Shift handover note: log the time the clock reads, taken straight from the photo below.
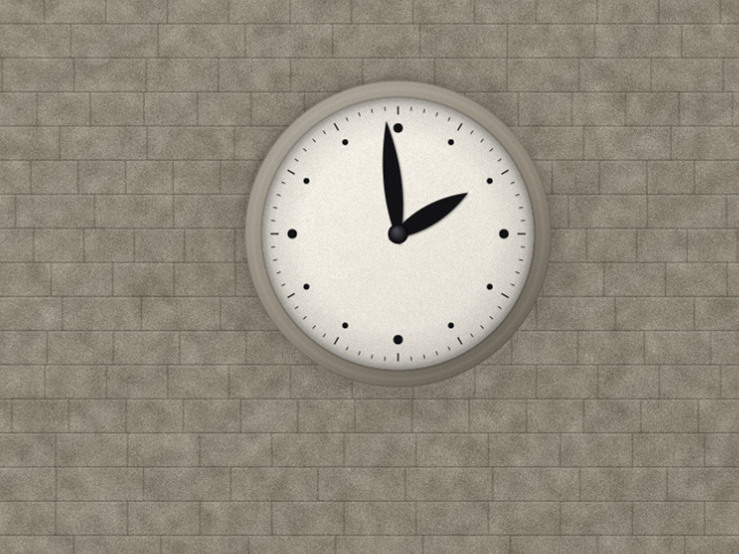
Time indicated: 1:59
